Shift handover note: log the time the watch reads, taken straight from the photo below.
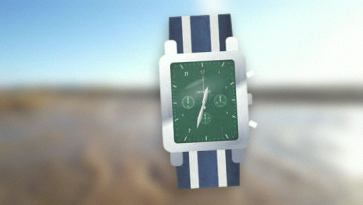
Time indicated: 12:33
